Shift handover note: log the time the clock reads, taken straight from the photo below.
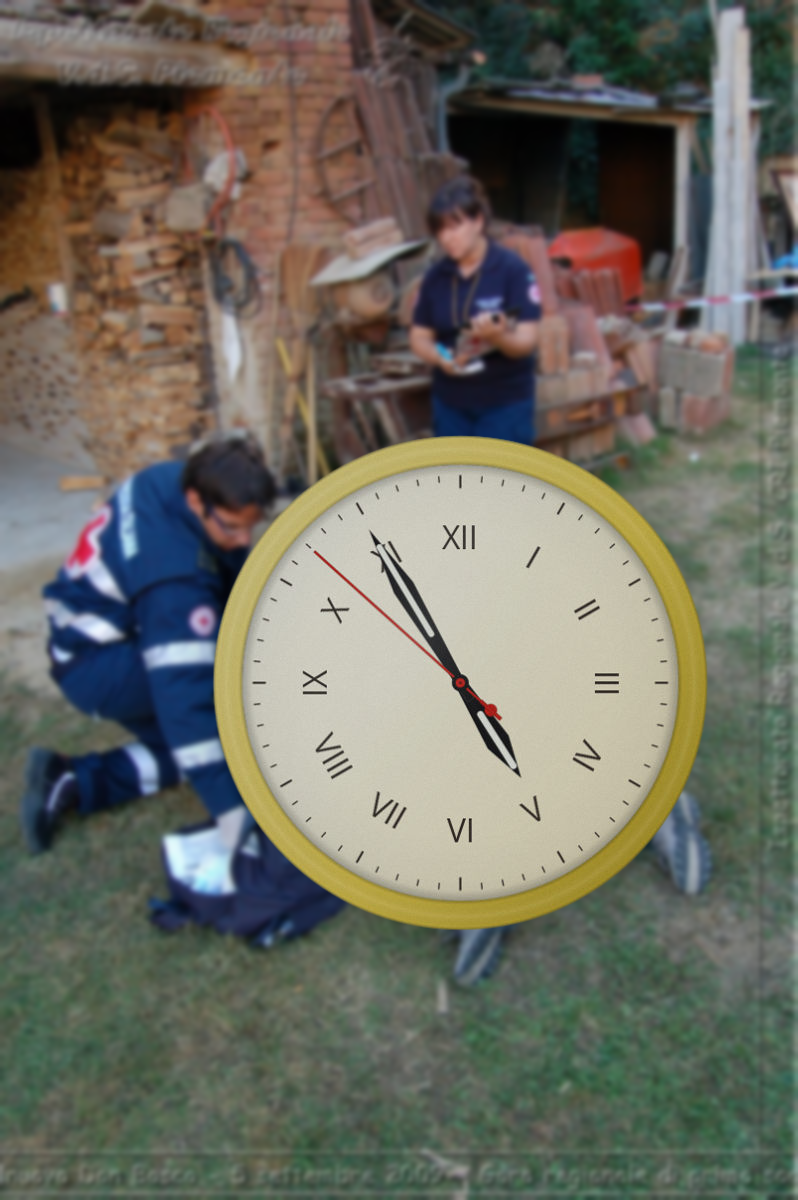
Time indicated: 4:54:52
